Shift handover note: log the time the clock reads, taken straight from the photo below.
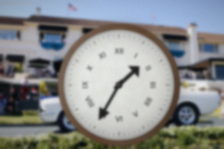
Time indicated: 1:35
